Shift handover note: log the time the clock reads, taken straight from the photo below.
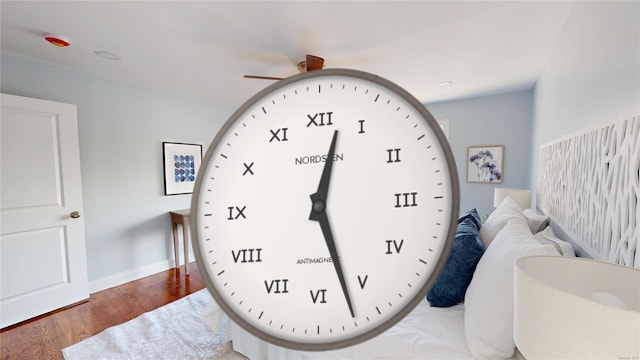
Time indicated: 12:27
